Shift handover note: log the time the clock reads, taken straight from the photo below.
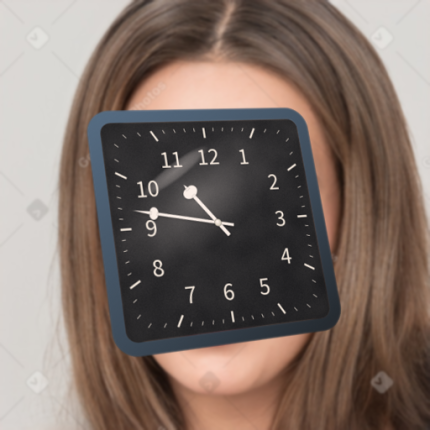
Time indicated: 10:47
